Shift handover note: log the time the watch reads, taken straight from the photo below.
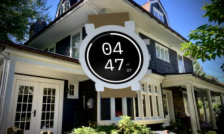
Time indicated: 4:47
